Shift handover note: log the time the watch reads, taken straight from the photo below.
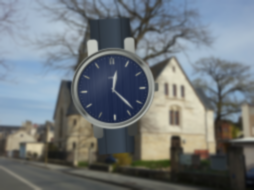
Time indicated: 12:23
